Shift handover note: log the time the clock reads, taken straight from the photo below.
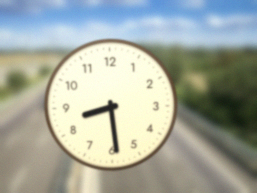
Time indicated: 8:29
